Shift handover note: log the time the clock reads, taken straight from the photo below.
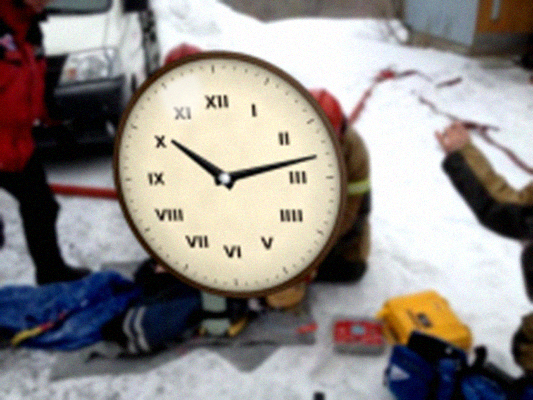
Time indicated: 10:13
